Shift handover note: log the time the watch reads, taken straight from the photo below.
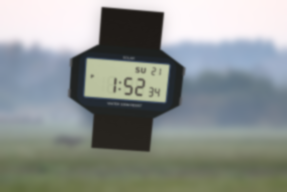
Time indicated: 1:52
